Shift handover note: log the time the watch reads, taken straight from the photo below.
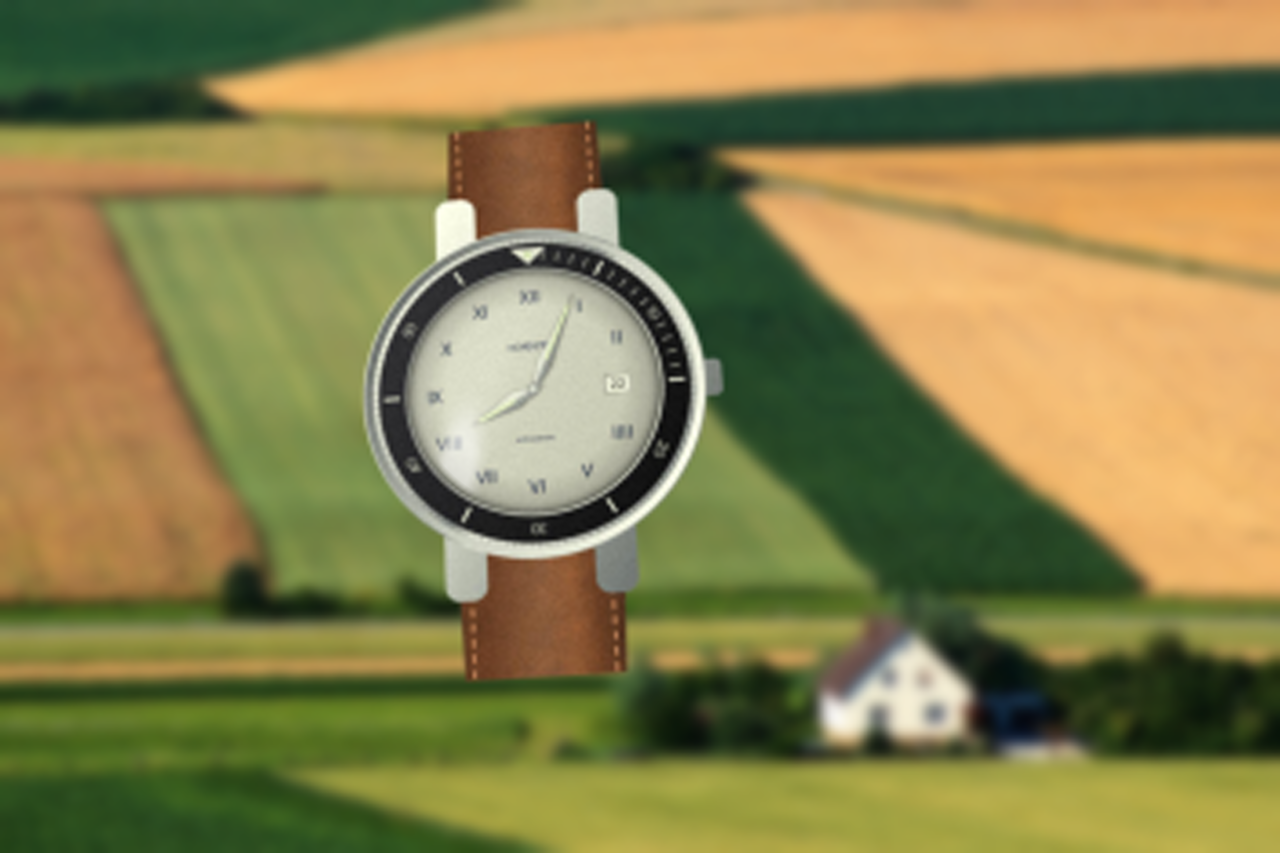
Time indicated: 8:04
